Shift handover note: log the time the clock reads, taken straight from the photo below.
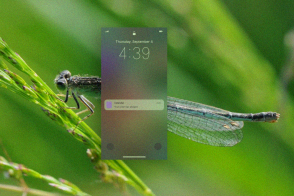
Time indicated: 4:39
